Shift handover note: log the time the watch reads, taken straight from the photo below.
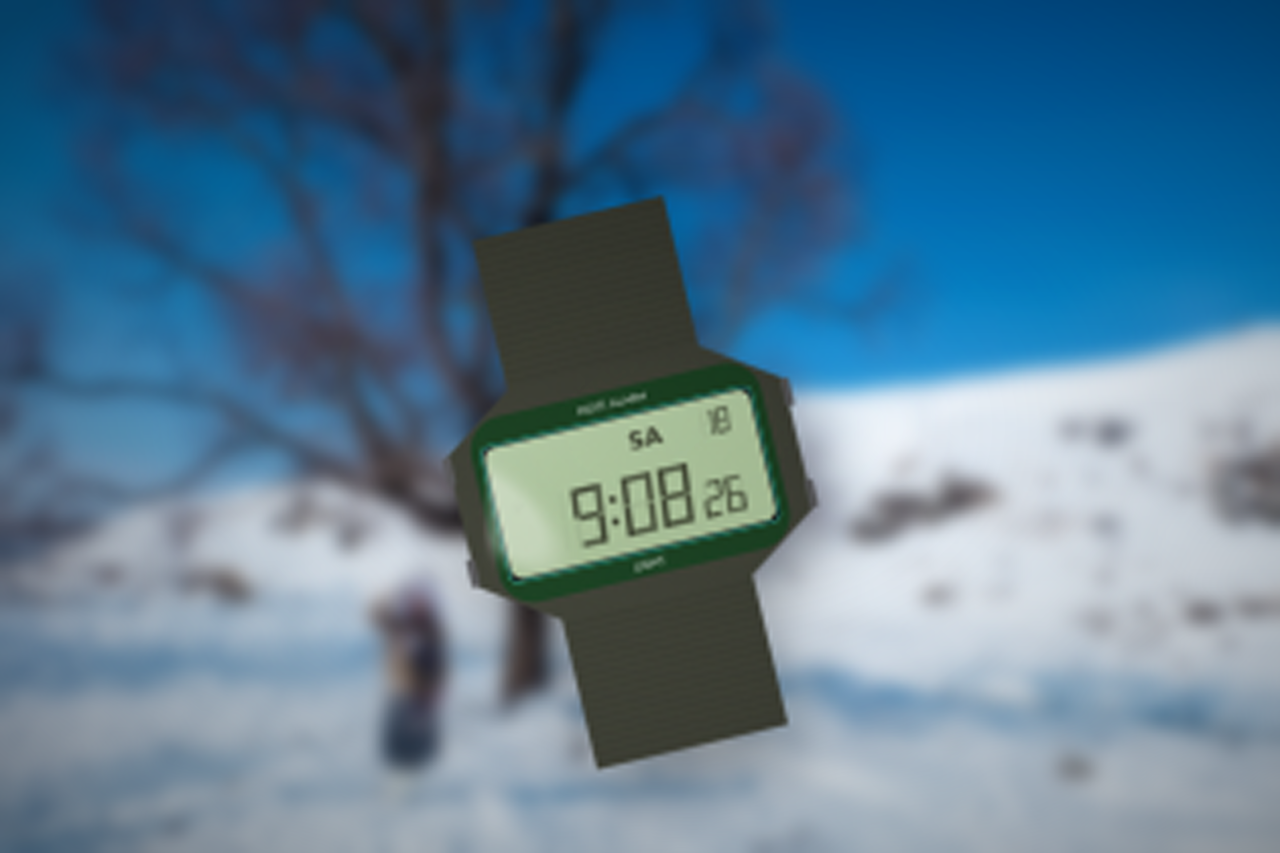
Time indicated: 9:08:26
